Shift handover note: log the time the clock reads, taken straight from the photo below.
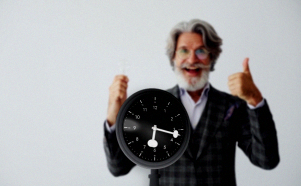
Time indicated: 6:17
